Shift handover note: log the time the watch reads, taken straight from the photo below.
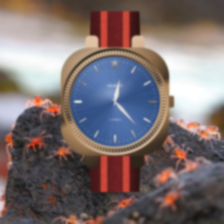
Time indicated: 12:23
